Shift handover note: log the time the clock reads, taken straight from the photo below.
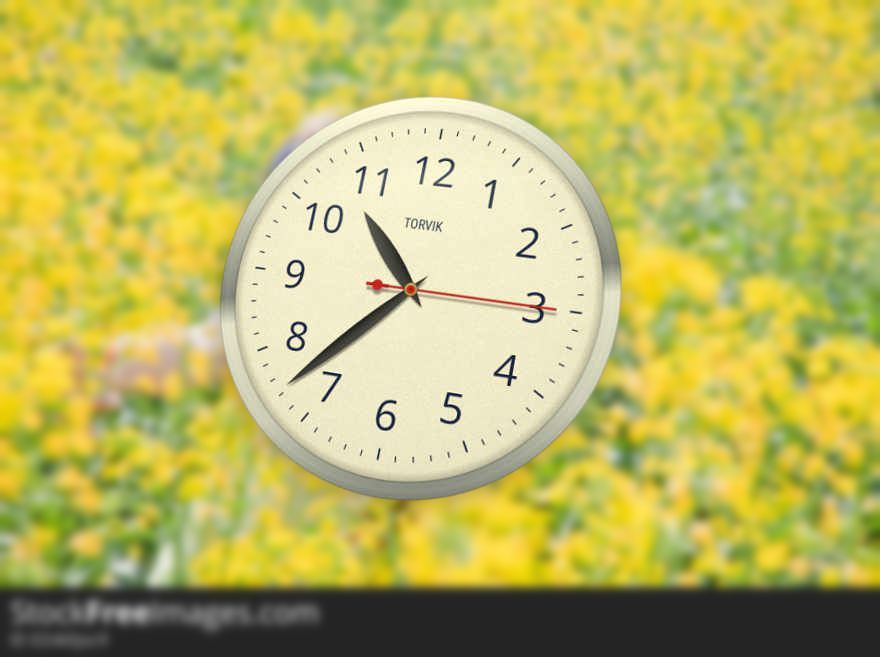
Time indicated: 10:37:15
